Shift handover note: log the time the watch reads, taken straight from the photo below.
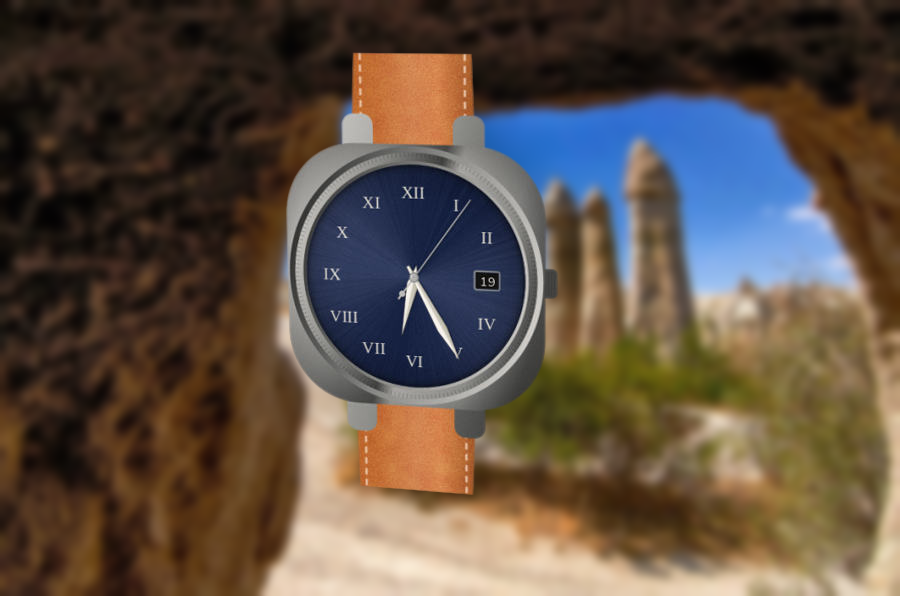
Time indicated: 6:25:06
